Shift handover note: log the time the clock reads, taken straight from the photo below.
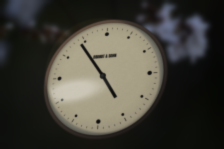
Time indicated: 4:54
